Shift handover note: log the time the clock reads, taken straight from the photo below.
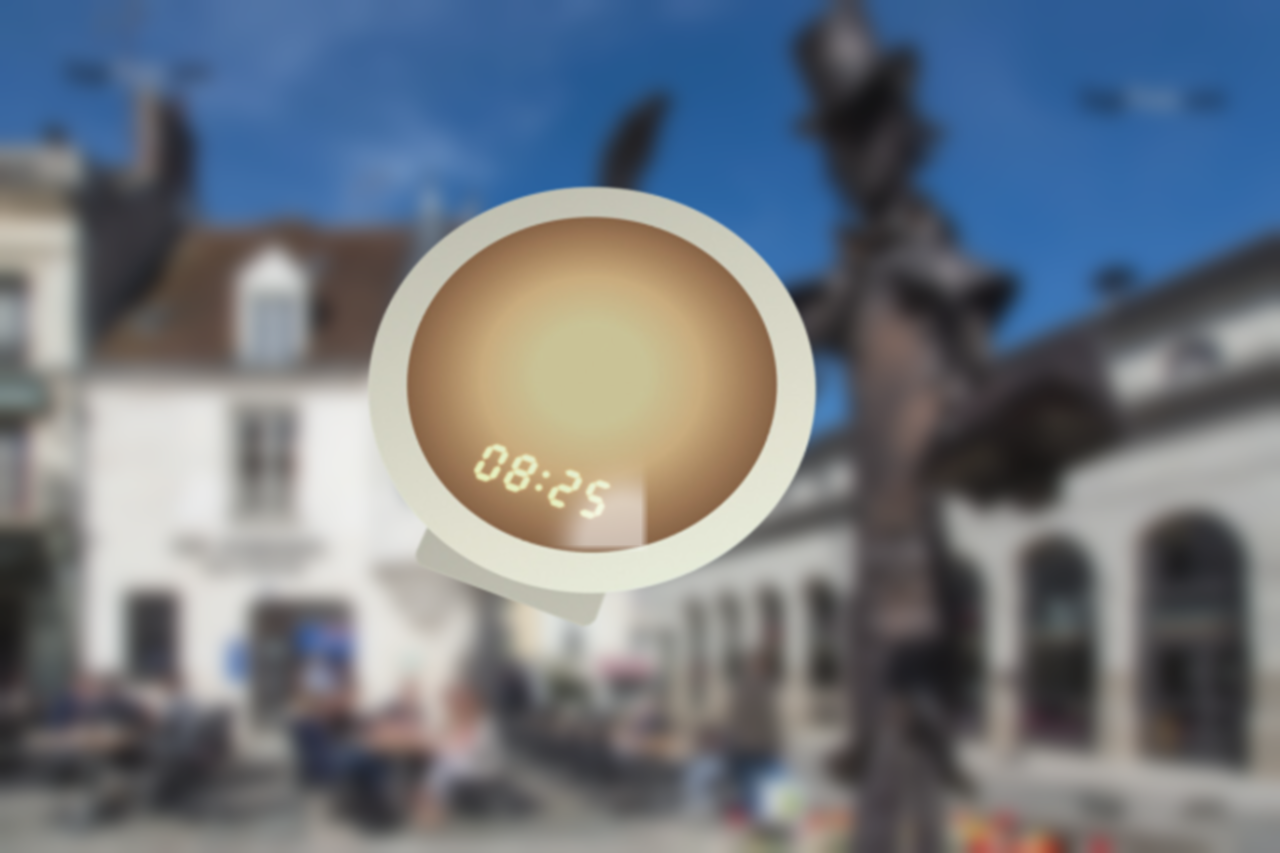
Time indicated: 8:25
